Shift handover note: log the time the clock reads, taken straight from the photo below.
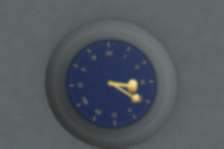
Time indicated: 3:21
